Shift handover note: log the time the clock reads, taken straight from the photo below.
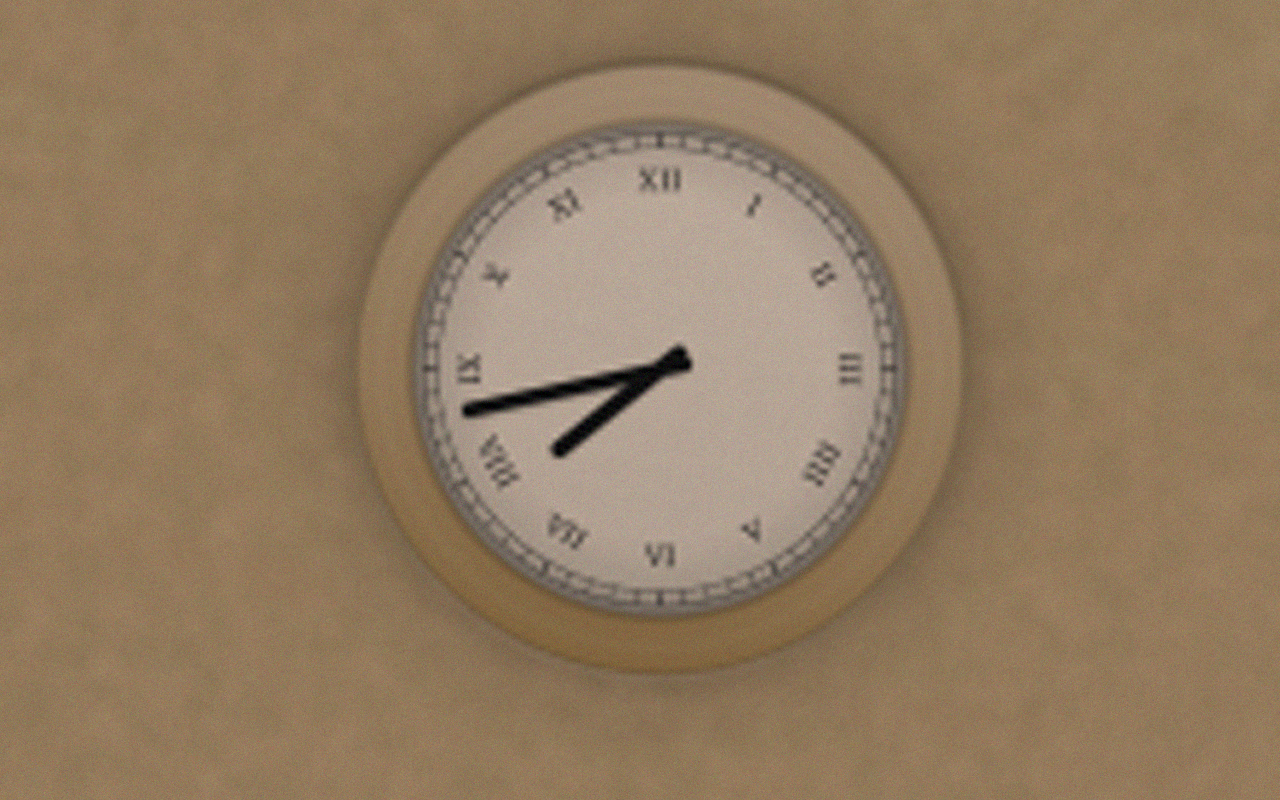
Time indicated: 7:43
